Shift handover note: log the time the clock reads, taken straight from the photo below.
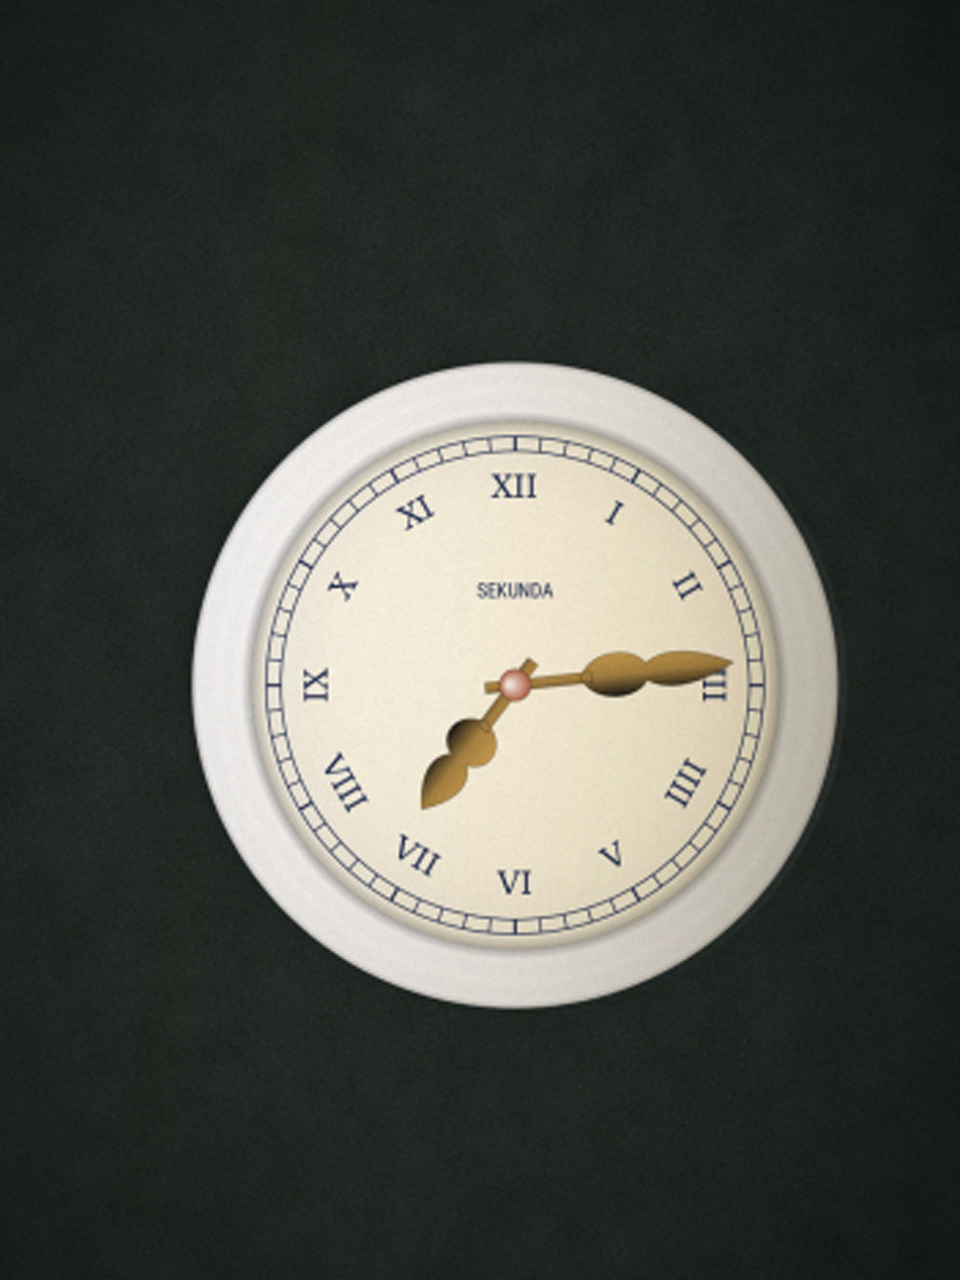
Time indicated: 7:14
